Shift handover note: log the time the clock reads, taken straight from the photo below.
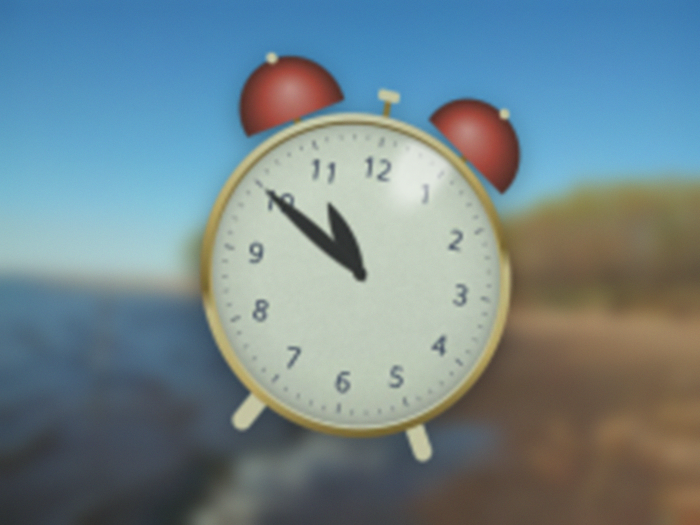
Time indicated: 10:50
